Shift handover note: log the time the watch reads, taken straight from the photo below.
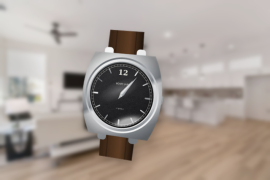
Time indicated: 1:06
